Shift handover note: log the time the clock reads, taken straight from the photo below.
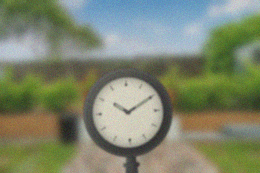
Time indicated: 10:10
